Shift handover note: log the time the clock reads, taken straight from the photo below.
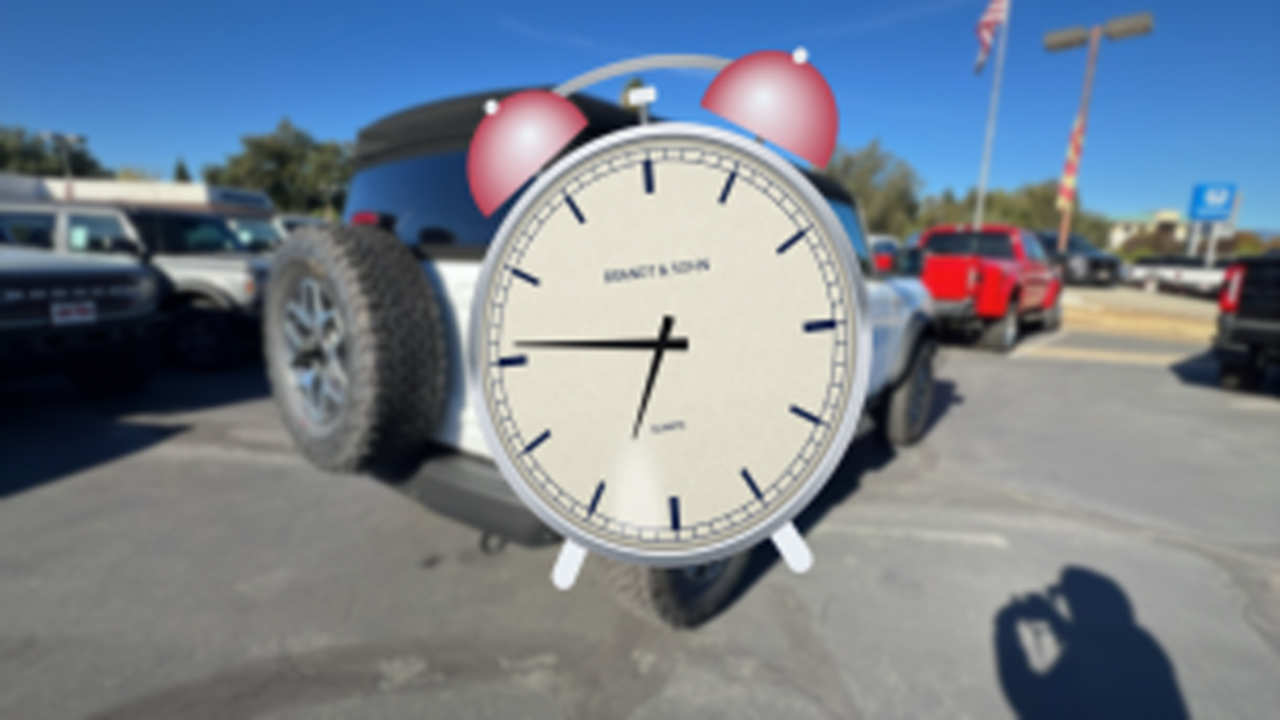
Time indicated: 6:46
